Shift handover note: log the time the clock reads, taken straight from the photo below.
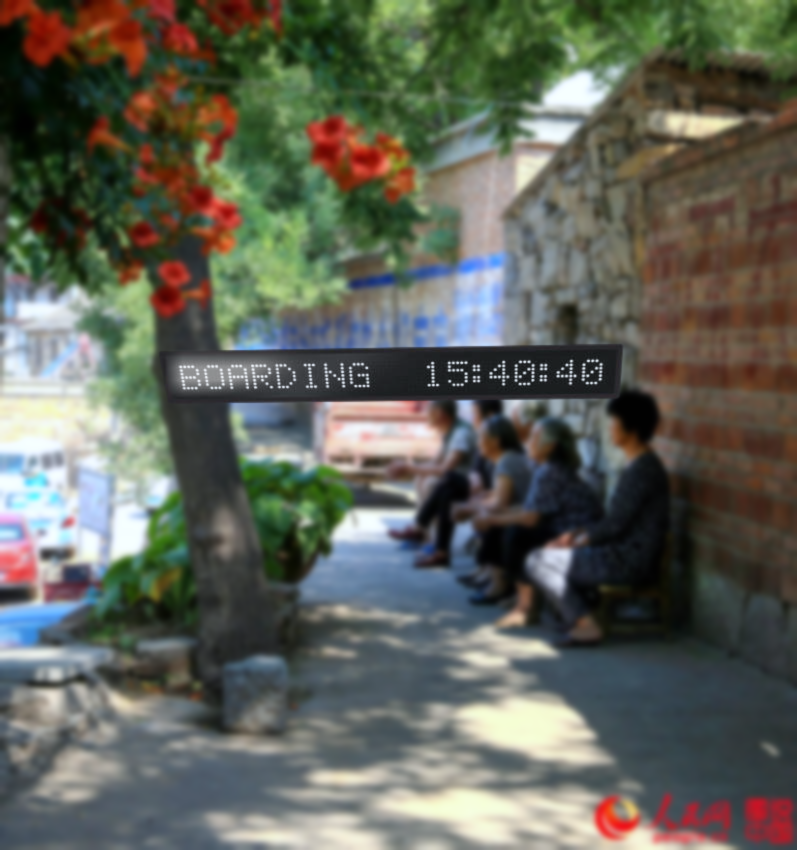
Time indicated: 15:40:40
